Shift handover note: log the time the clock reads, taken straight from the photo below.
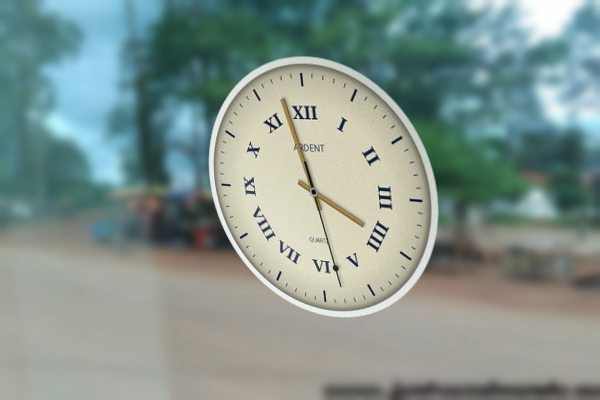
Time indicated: 3:57:28
